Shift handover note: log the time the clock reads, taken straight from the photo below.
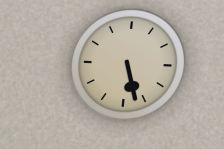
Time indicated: 5:27
